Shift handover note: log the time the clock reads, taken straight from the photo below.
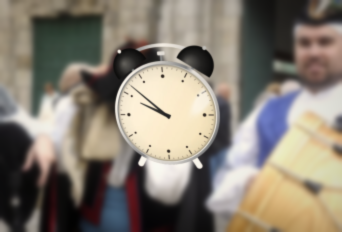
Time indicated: 9:52
